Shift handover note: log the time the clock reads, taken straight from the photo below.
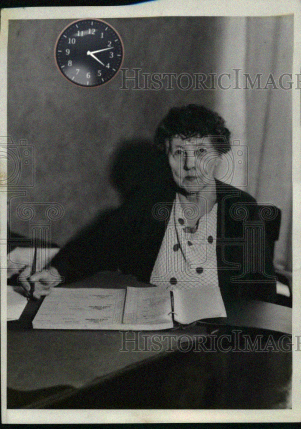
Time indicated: 4:12
